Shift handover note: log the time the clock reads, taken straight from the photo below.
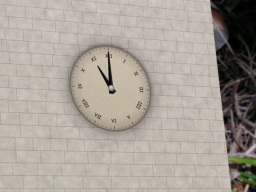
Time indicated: 11:00
